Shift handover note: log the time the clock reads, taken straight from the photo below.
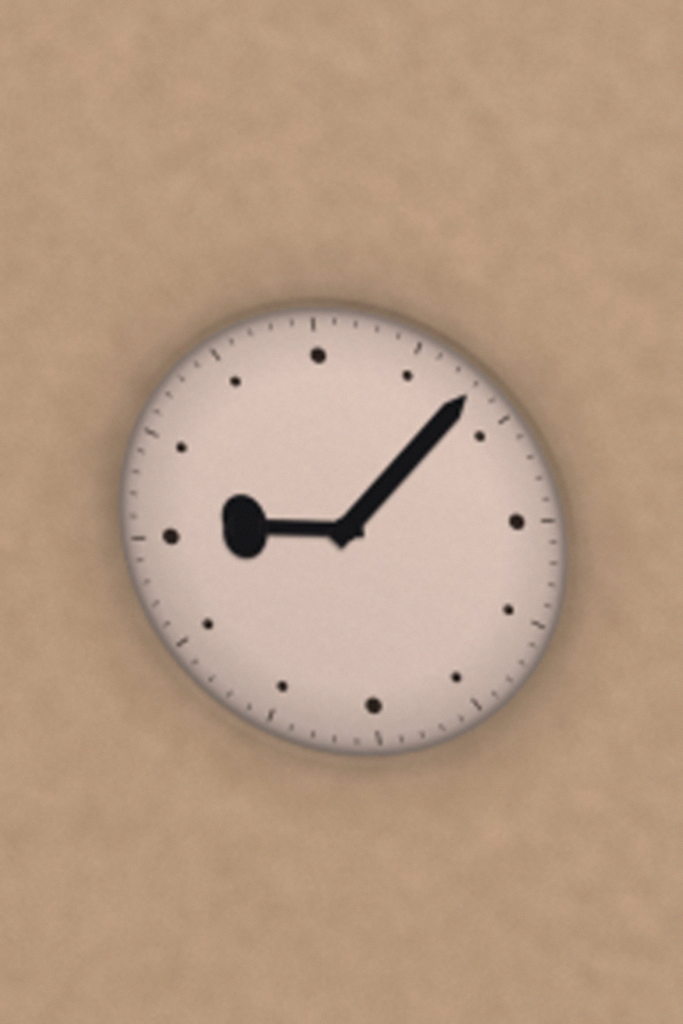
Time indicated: 9:08
